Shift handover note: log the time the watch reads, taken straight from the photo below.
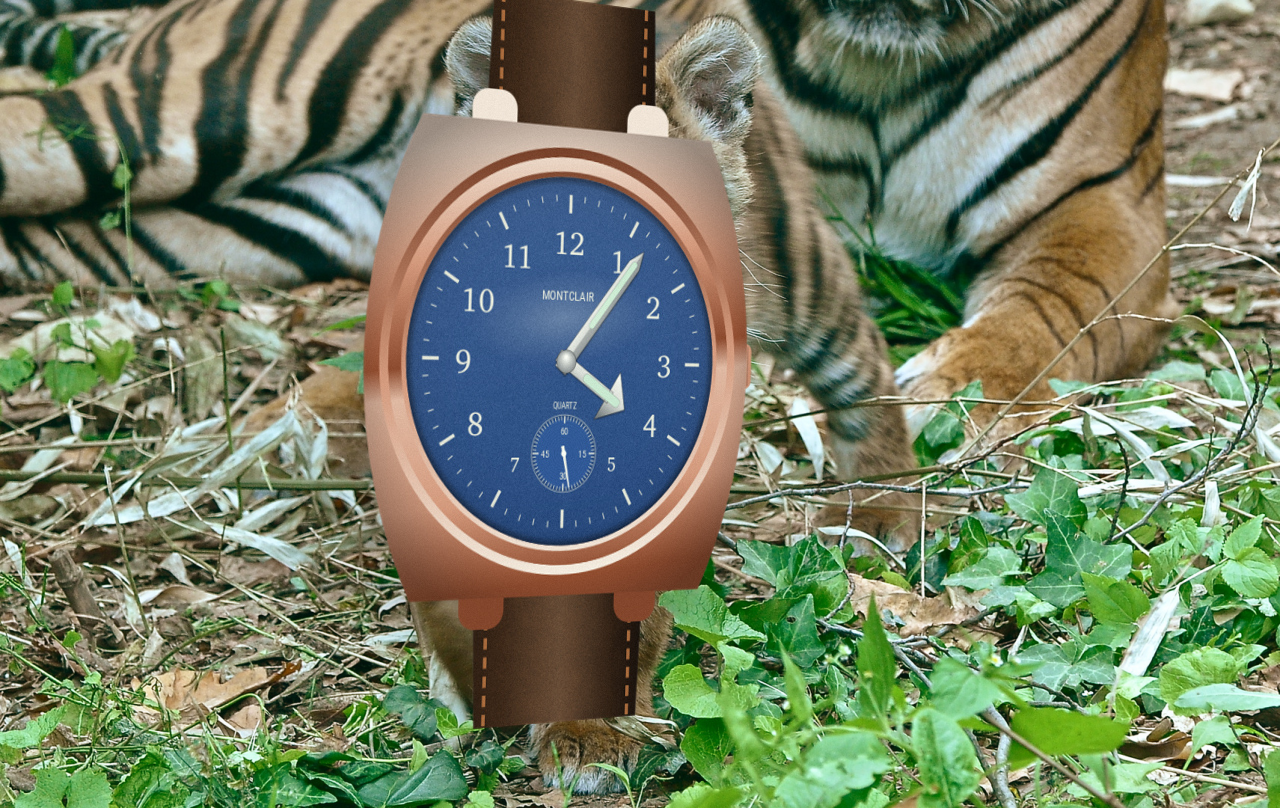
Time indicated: 4:06:28
